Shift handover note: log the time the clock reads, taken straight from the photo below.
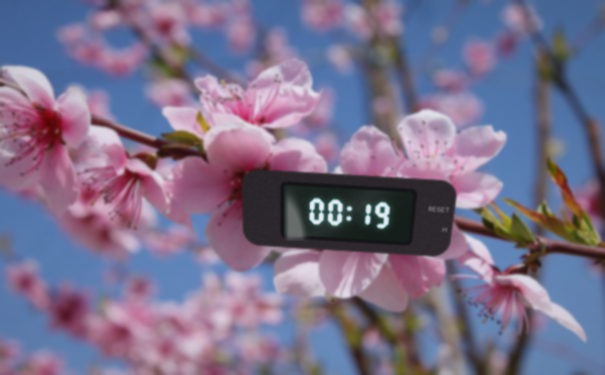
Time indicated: 0:19
